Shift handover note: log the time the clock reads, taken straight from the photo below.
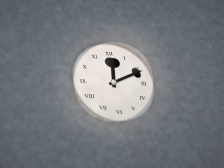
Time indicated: 12:11
